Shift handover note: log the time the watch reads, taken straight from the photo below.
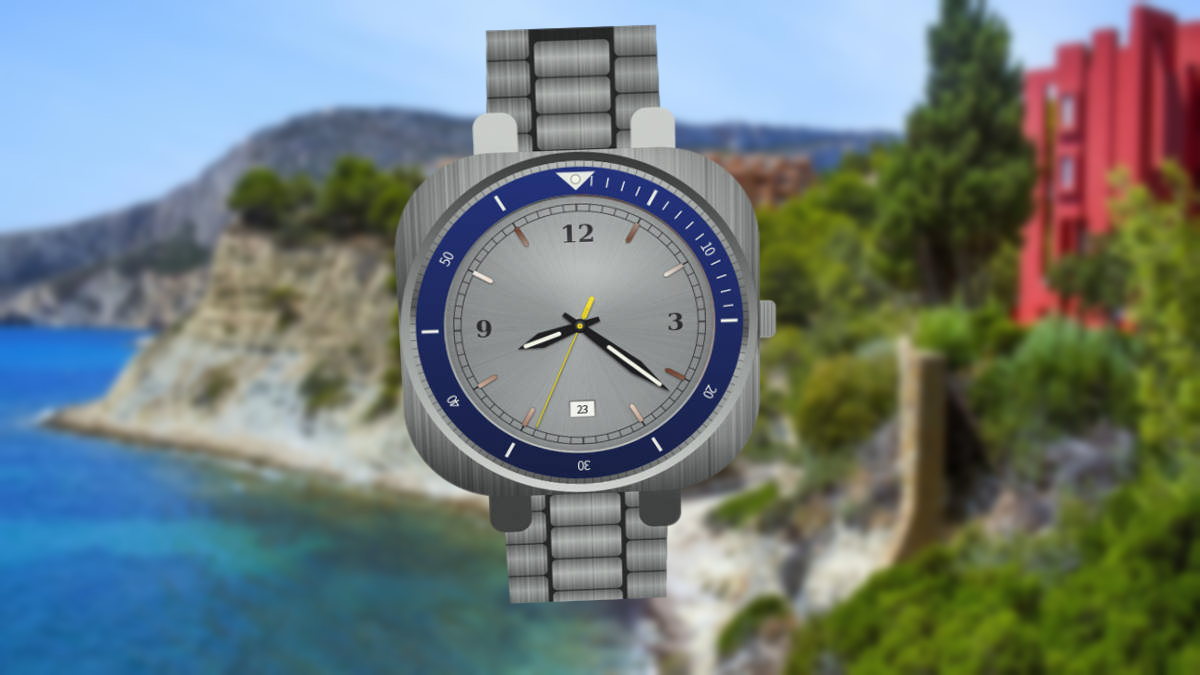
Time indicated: 8:21:34
